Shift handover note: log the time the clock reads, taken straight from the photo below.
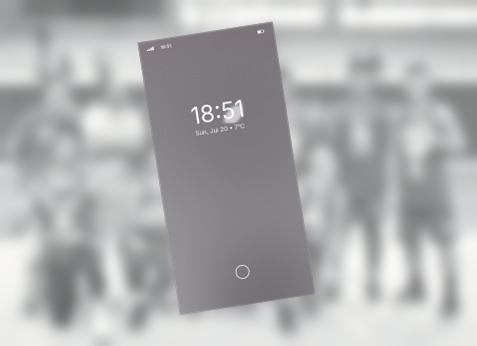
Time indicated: 18:51
